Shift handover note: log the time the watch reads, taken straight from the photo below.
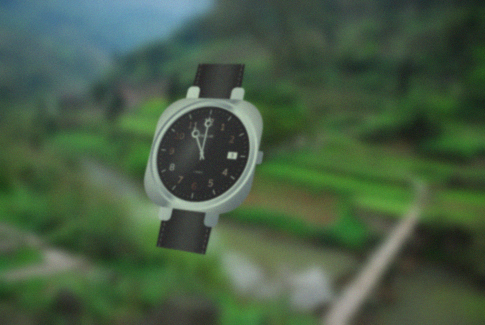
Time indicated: 11:00
